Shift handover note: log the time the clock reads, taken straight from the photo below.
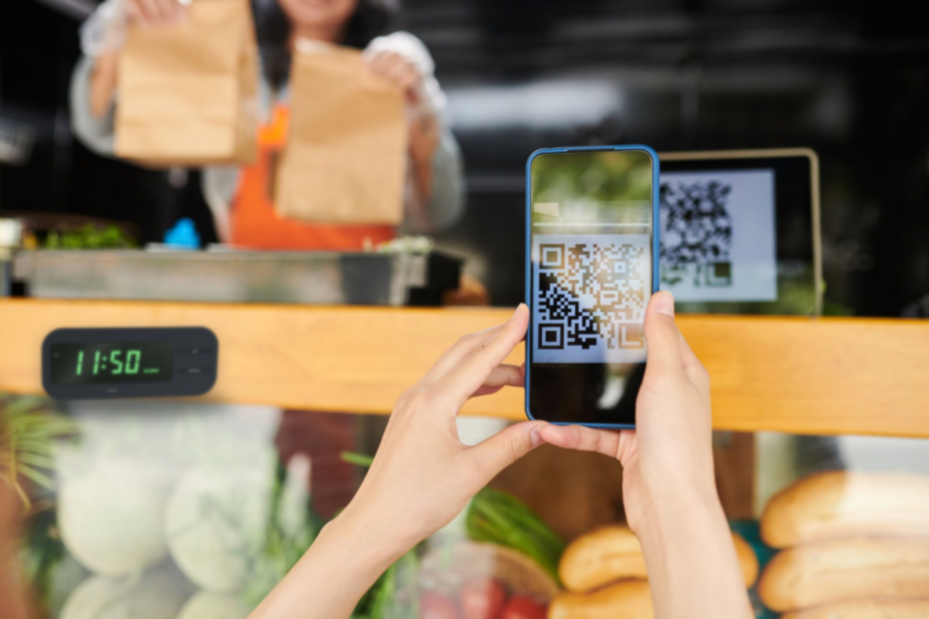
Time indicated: 11:50
